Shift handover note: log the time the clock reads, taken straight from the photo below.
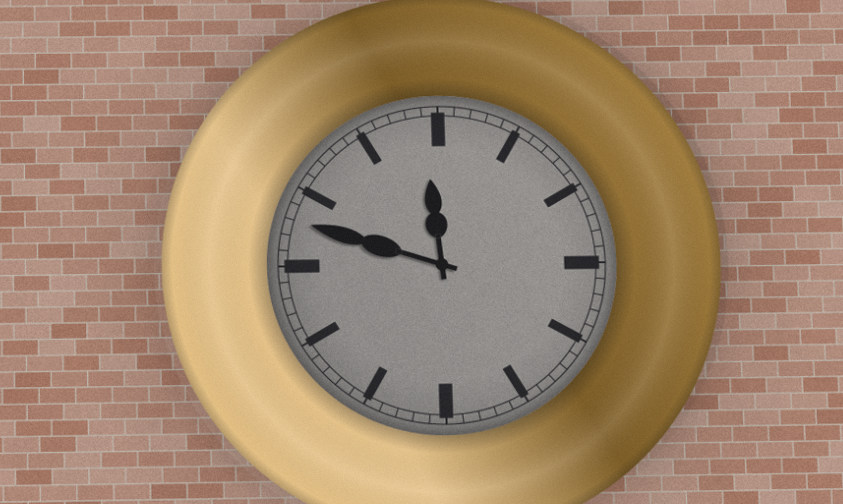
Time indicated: 11:48
